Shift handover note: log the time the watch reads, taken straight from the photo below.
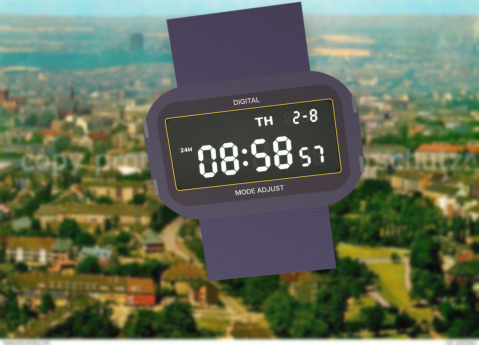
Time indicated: 8:58:57
